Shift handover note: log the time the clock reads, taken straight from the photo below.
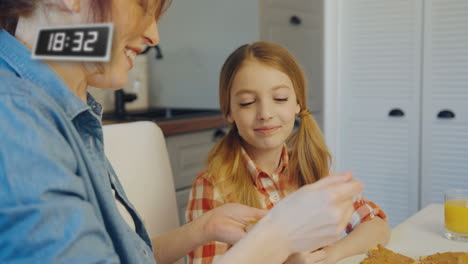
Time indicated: 18:32
